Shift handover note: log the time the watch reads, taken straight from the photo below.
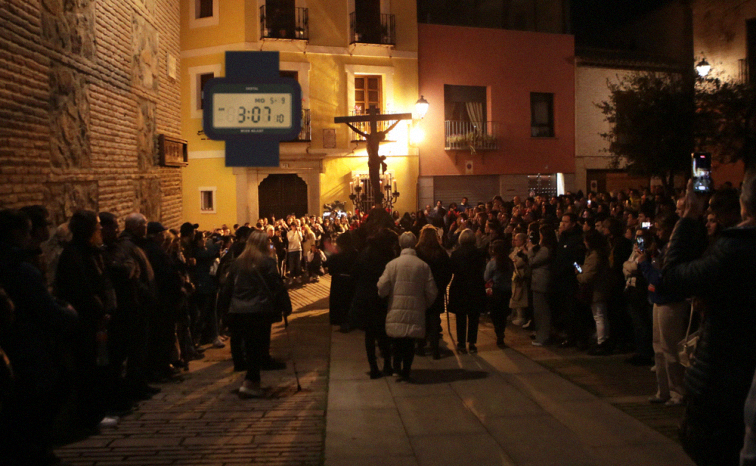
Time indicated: 3:07
